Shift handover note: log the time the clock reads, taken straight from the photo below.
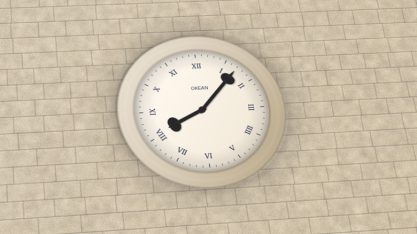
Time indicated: 8:07
